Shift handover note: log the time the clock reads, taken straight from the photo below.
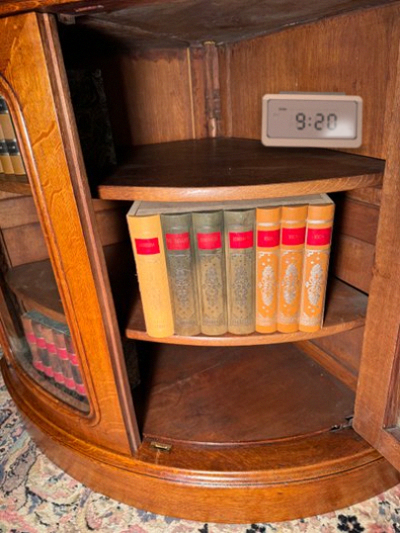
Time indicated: 9:20
